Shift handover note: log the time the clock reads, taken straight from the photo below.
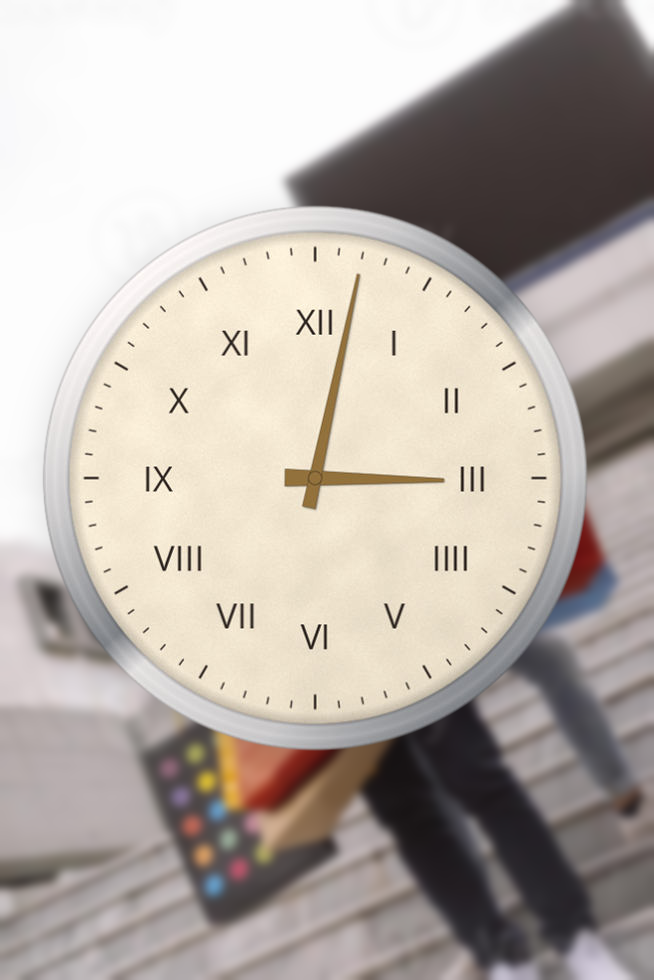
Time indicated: 3:02
